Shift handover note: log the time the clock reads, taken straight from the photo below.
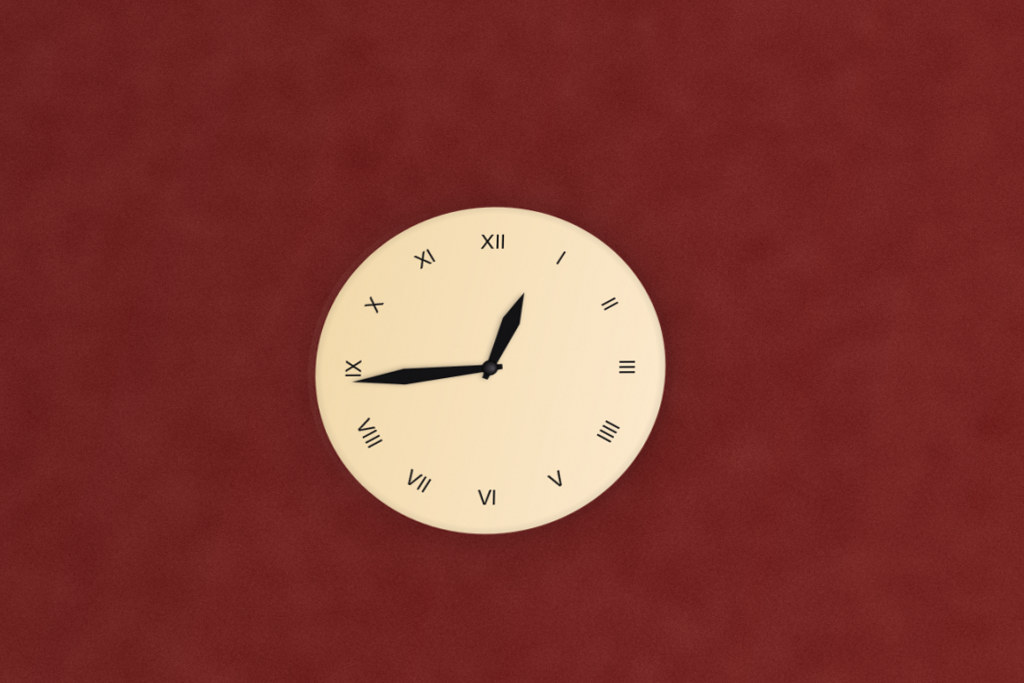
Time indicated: 12:44
